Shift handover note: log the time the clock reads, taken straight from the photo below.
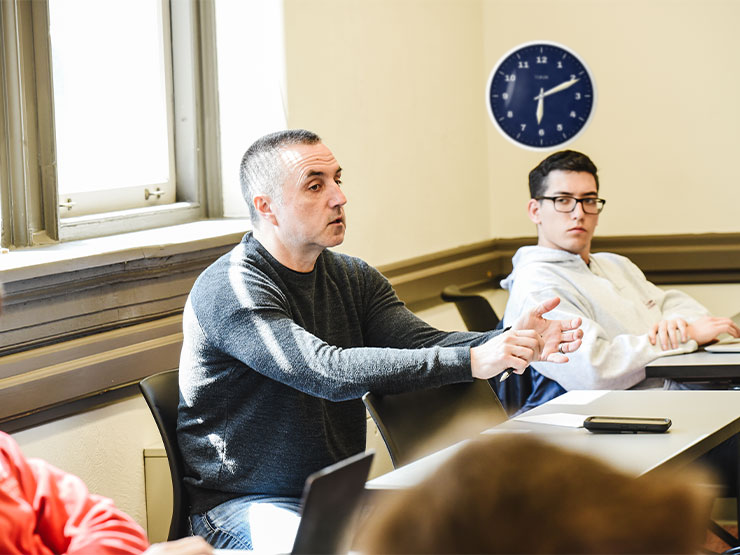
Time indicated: 6:11
